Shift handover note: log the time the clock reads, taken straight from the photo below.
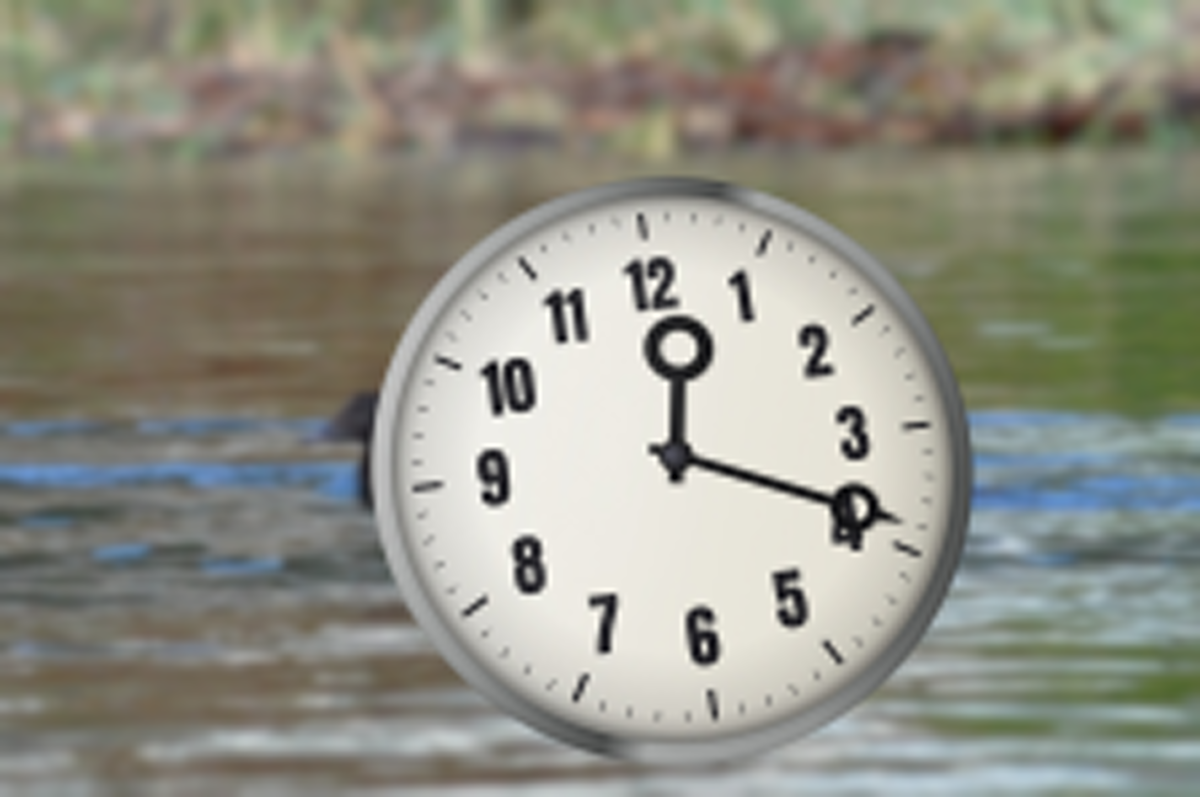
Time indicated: 12:19
